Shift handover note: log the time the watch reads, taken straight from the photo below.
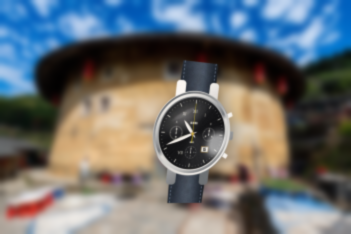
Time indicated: 10:41
